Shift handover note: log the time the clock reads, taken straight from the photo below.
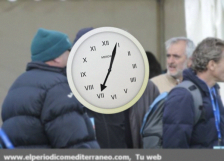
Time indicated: 7:04
